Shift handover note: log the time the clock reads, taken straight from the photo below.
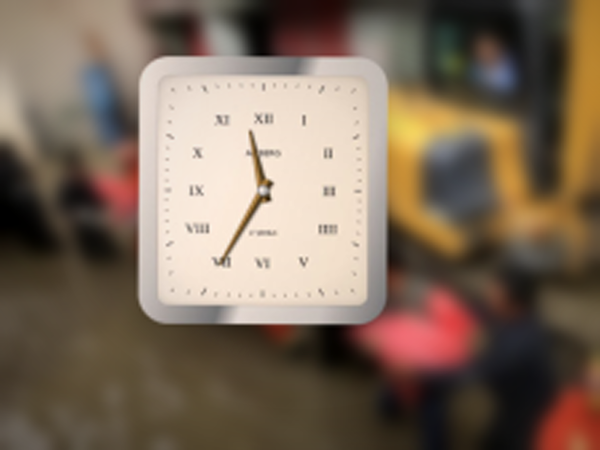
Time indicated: 11:35
